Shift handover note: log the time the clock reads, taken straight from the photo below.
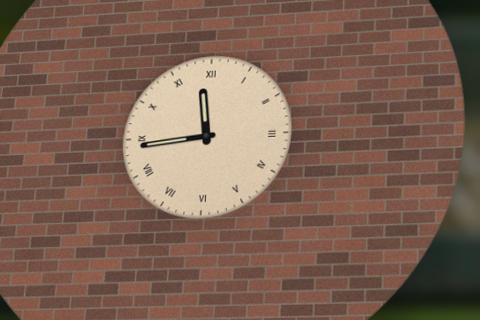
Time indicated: 11:44
